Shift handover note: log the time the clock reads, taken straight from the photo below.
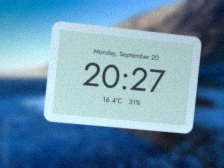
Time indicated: 20:27
